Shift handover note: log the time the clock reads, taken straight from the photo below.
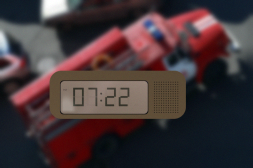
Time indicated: 7:22
